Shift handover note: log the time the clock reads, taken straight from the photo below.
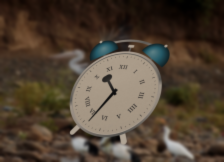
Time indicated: 10:34
